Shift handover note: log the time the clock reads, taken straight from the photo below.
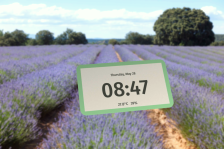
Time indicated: 8:47
